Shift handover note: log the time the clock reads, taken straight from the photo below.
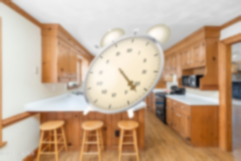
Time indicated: 4:22
